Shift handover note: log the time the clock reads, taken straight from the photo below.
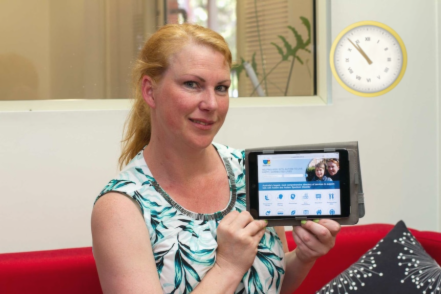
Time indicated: 10:53
